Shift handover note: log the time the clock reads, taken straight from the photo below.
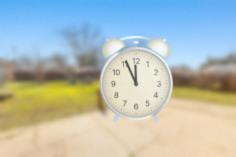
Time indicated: 11:56
